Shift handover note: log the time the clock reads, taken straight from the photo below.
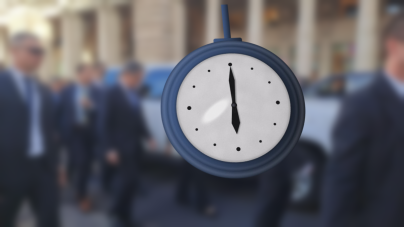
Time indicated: 6:00
